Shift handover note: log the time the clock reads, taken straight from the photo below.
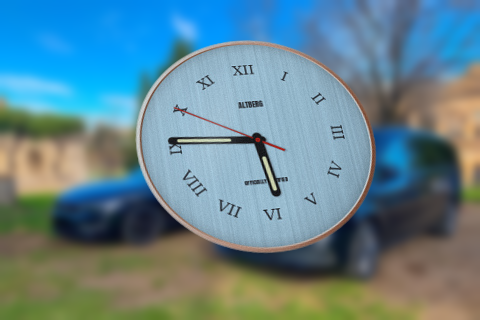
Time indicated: 5:45:50
